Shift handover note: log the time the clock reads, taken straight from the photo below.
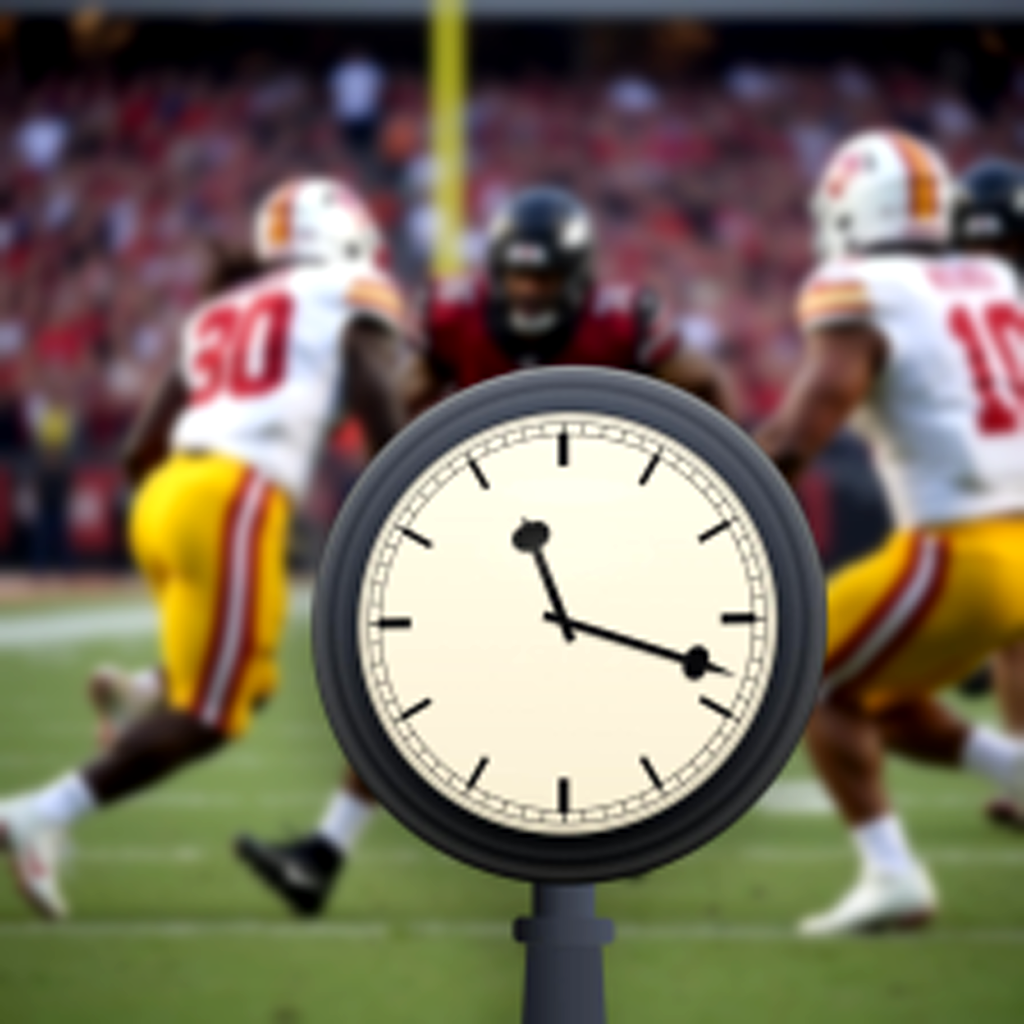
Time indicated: 11:18
